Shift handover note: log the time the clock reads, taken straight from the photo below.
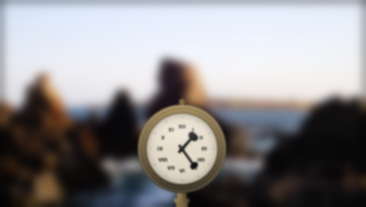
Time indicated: 1:24
